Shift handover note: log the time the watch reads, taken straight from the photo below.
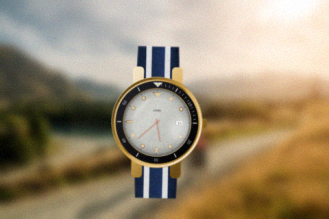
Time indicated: 5:38
